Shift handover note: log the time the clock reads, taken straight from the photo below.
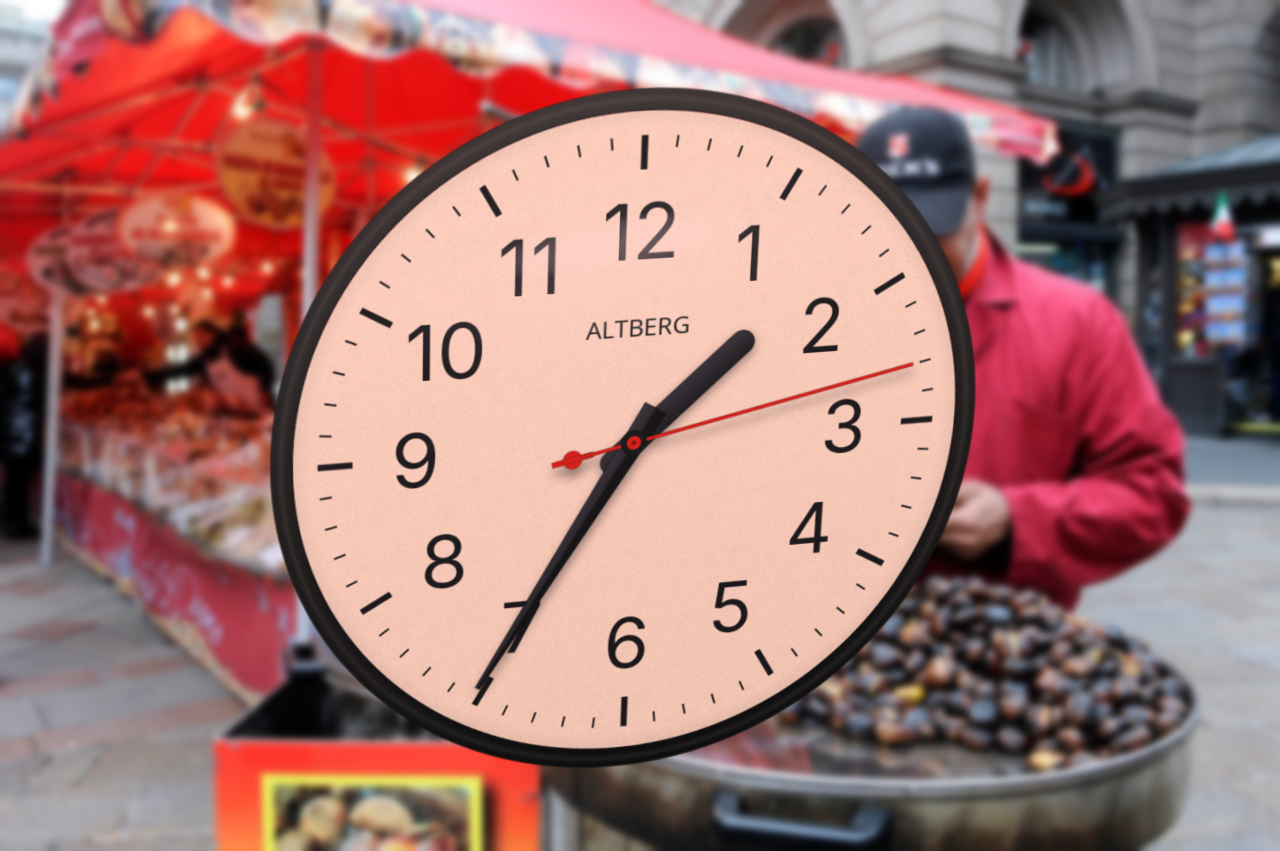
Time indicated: 1:35:13
